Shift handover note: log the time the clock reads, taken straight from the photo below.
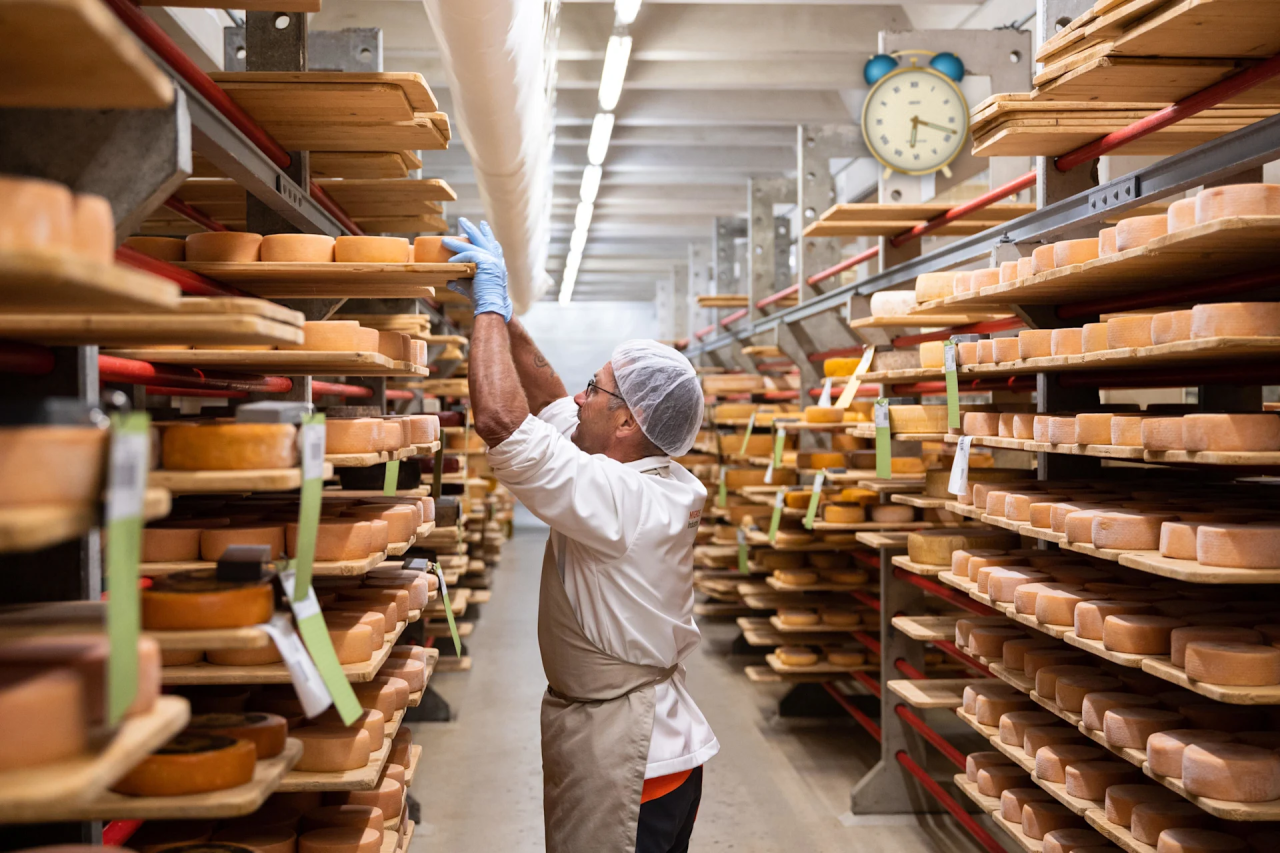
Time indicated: 6:18
